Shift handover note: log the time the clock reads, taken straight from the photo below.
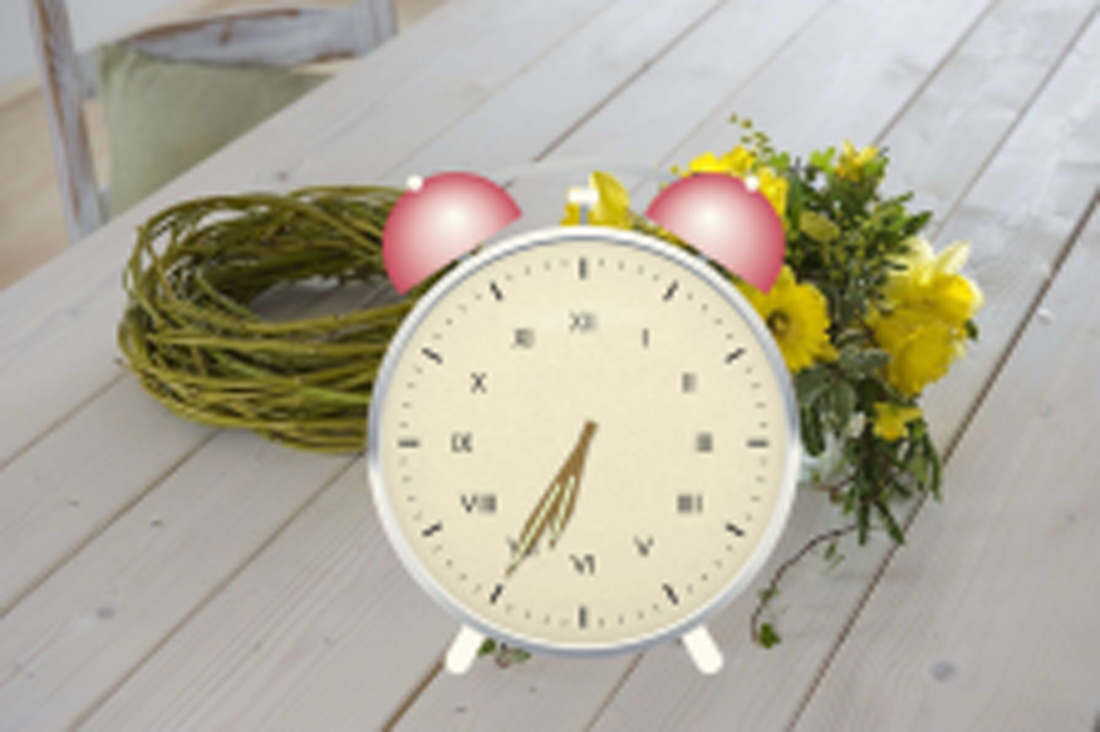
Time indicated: 6:35
